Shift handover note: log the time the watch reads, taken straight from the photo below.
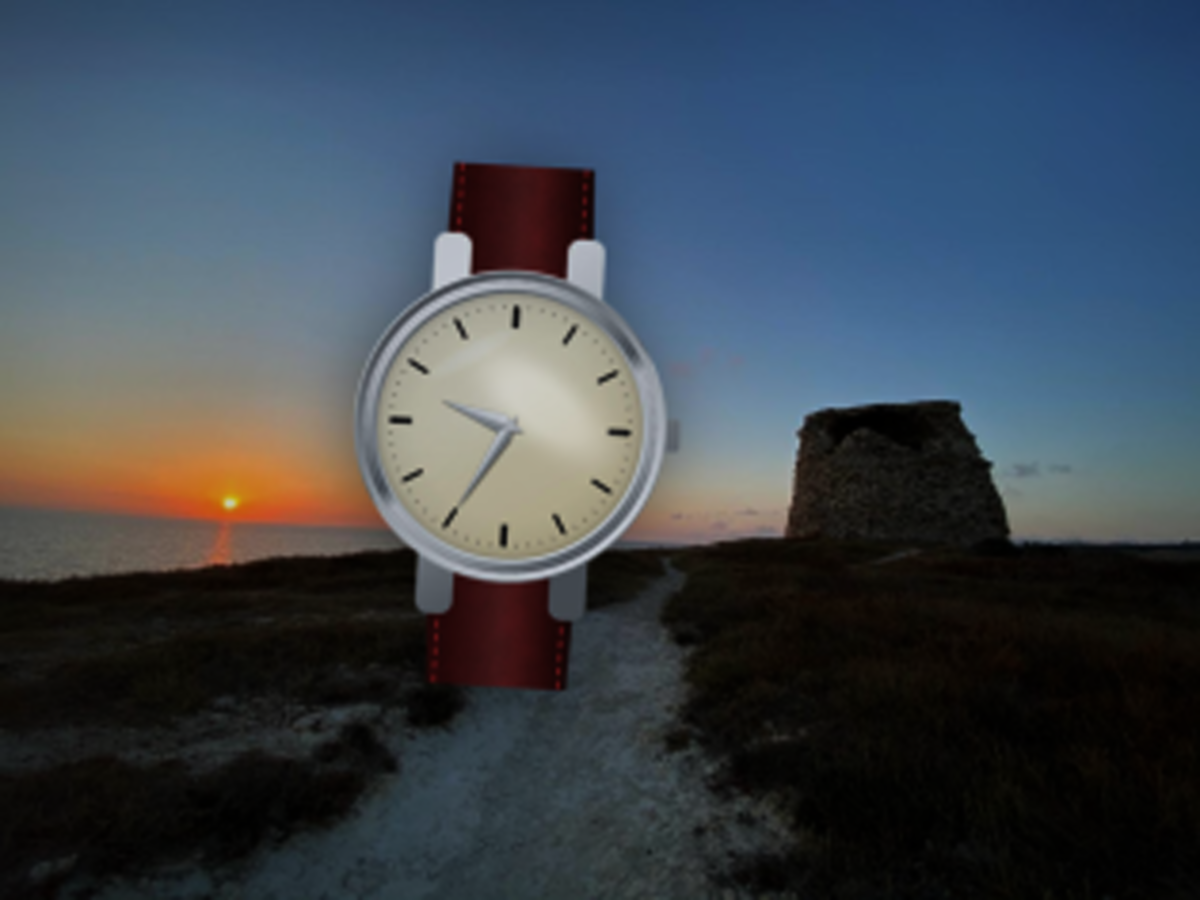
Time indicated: 9:35
